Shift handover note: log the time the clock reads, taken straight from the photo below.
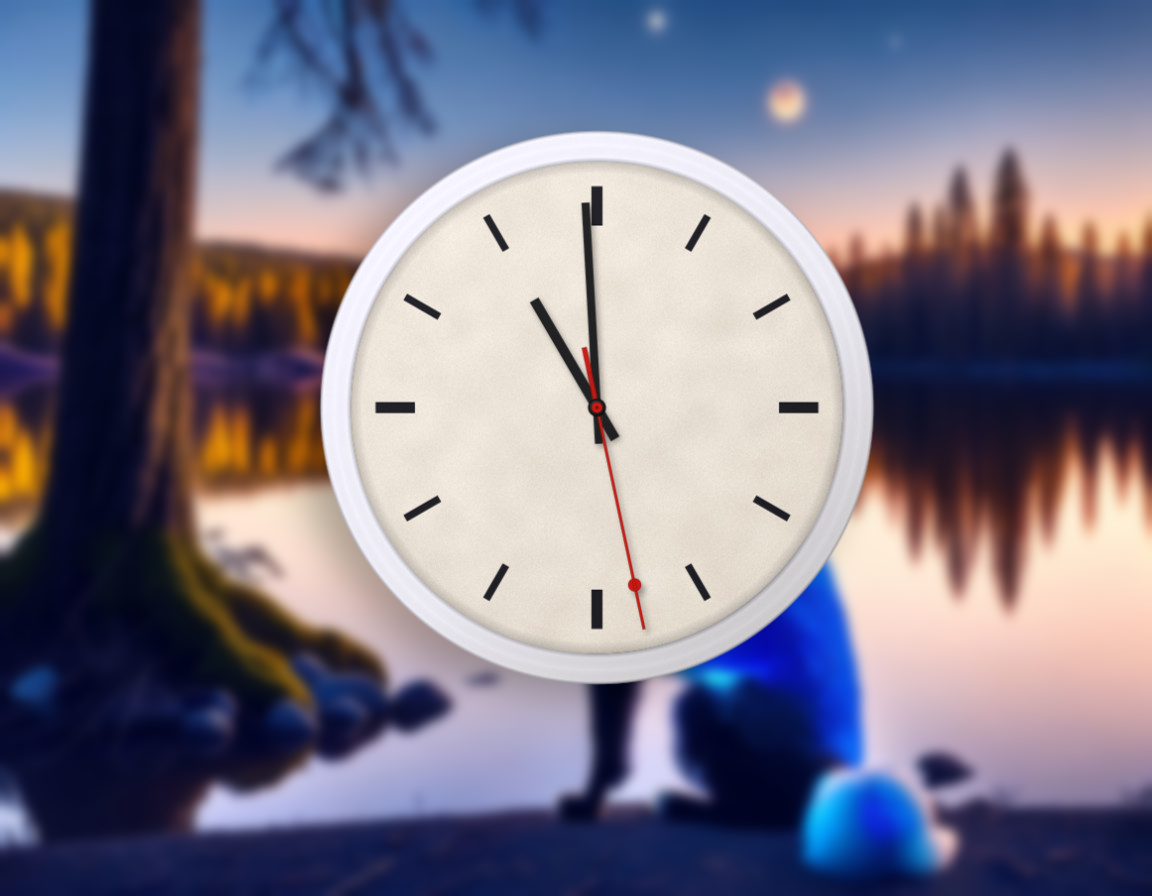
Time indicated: 10:59:28
